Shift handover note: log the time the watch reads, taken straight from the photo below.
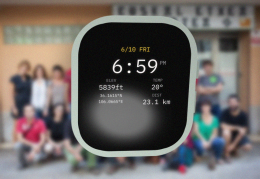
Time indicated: 6:59
